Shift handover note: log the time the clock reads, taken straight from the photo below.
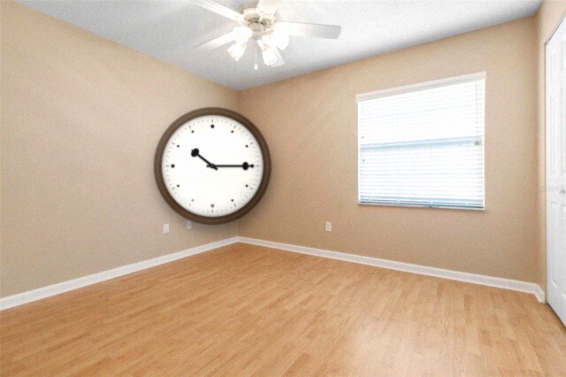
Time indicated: 10:15
